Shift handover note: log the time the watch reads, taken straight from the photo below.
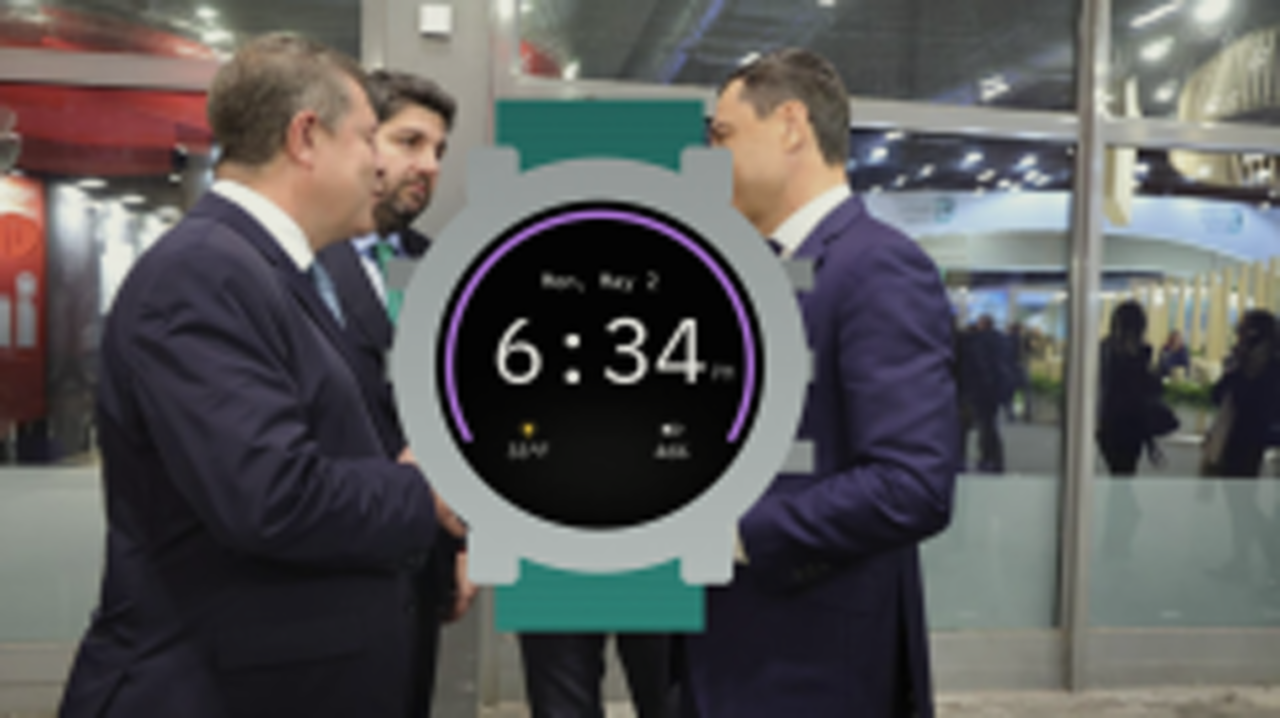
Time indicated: 6:34
